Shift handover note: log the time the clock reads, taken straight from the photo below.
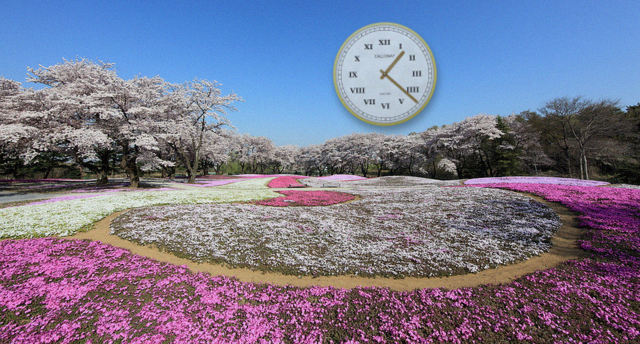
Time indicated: 1:22
